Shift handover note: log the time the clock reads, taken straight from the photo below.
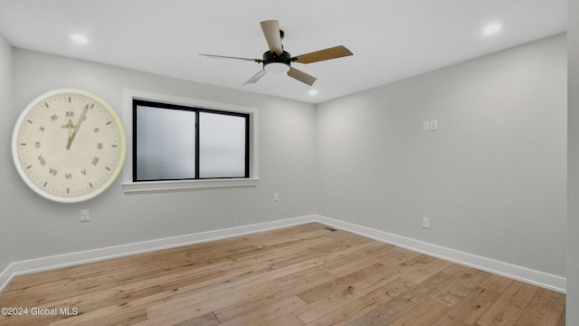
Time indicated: 12:04
